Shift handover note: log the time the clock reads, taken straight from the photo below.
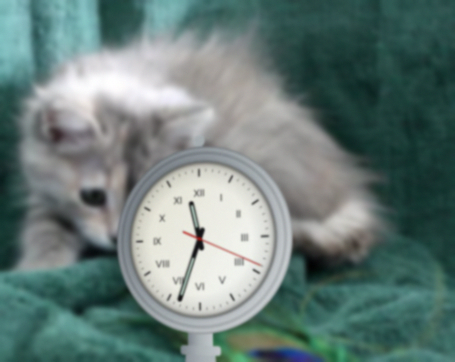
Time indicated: 11:33:19
